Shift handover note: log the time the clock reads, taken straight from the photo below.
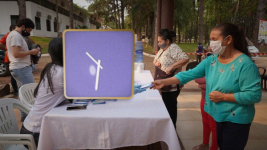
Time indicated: 10:31
